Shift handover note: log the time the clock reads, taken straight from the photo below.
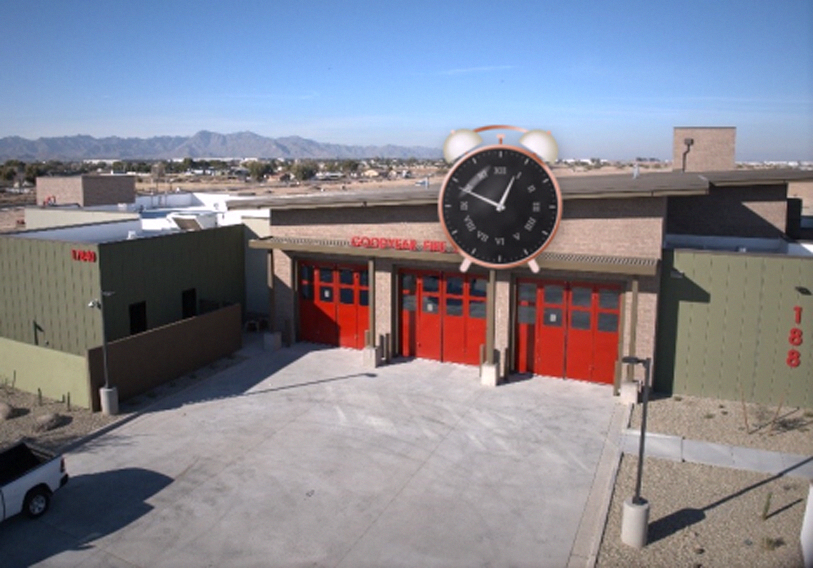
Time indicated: 12:49
